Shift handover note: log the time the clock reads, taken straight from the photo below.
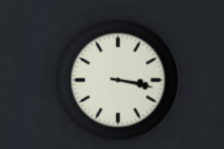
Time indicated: 3:17
